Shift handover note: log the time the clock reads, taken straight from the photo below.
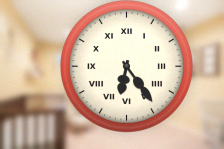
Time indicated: 6:24
